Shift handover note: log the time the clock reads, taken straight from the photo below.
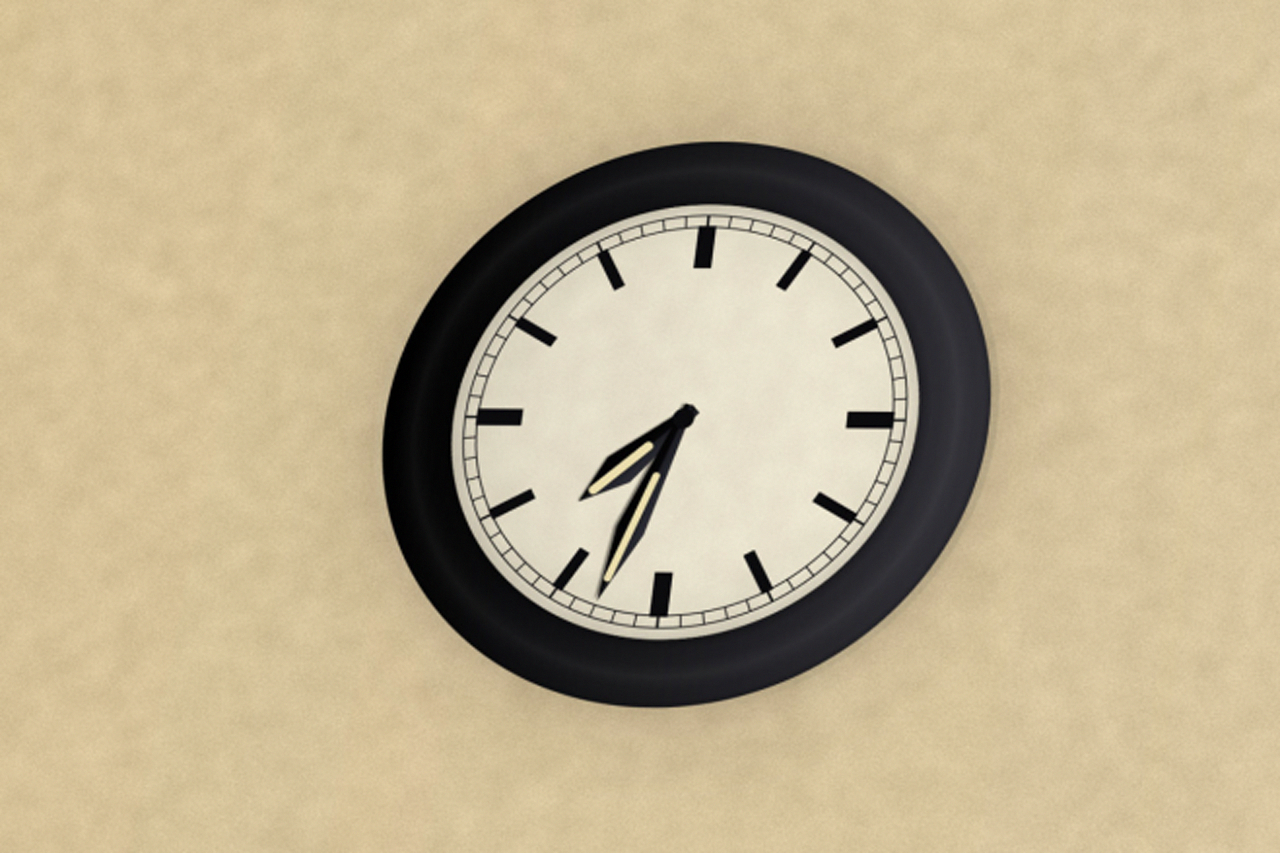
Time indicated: 7:33
